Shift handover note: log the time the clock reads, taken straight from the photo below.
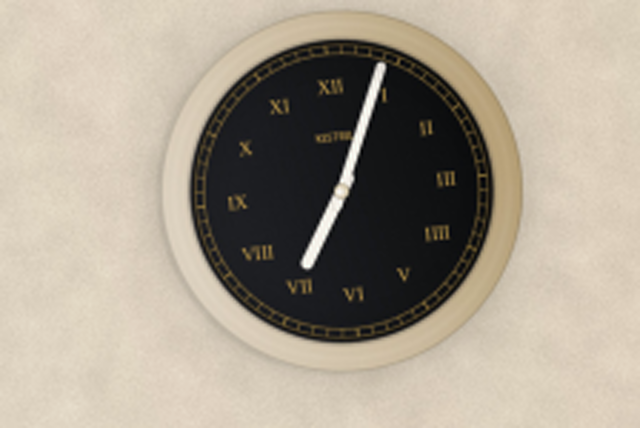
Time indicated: 7:04
